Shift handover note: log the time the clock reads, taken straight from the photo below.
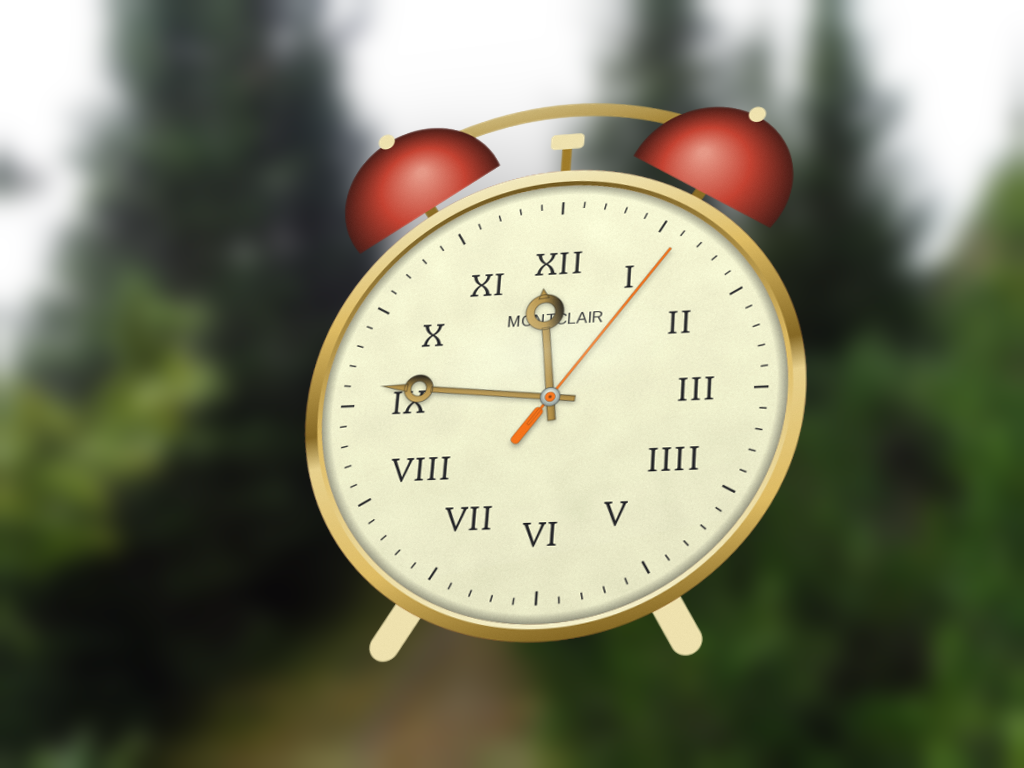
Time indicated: 11:46:06
